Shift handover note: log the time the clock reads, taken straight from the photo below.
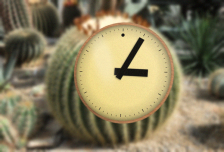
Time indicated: 3:05
